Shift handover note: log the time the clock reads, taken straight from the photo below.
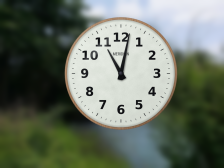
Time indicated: 11:02
